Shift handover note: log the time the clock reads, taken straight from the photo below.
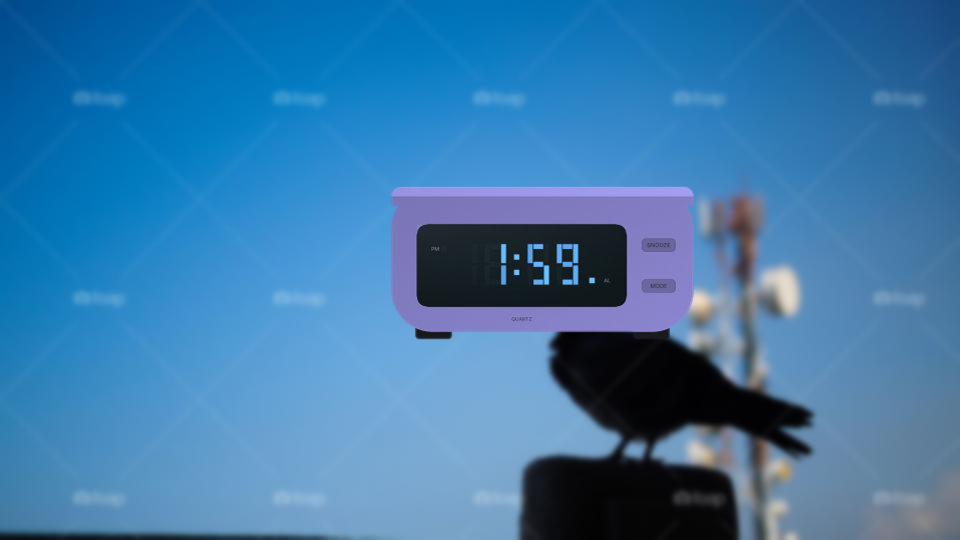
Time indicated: 1:59
